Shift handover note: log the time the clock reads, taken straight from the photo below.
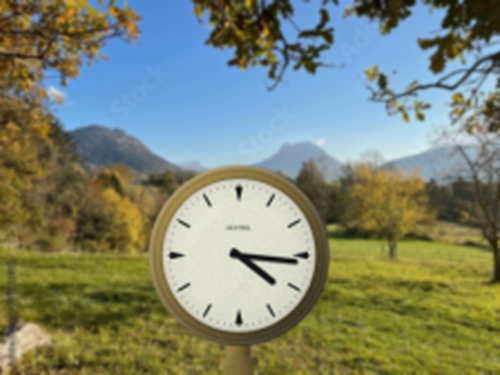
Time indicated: 4:16
